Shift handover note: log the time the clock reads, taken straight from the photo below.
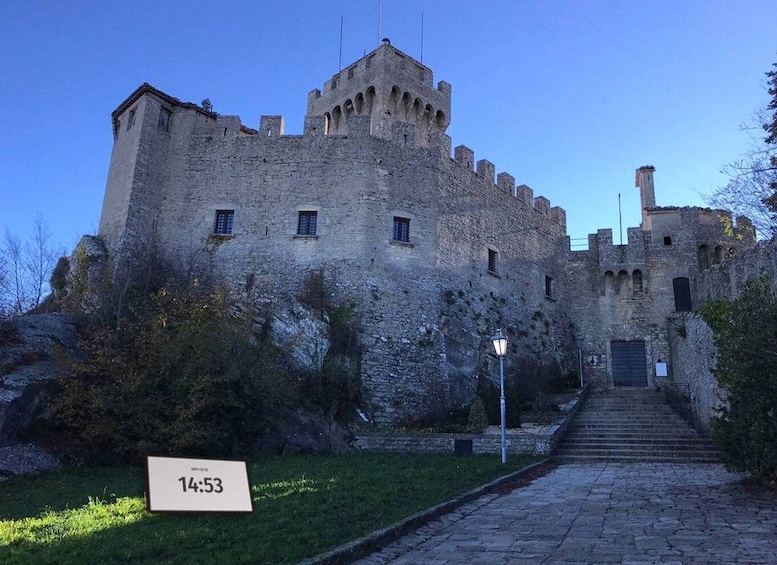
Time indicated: 14:53
